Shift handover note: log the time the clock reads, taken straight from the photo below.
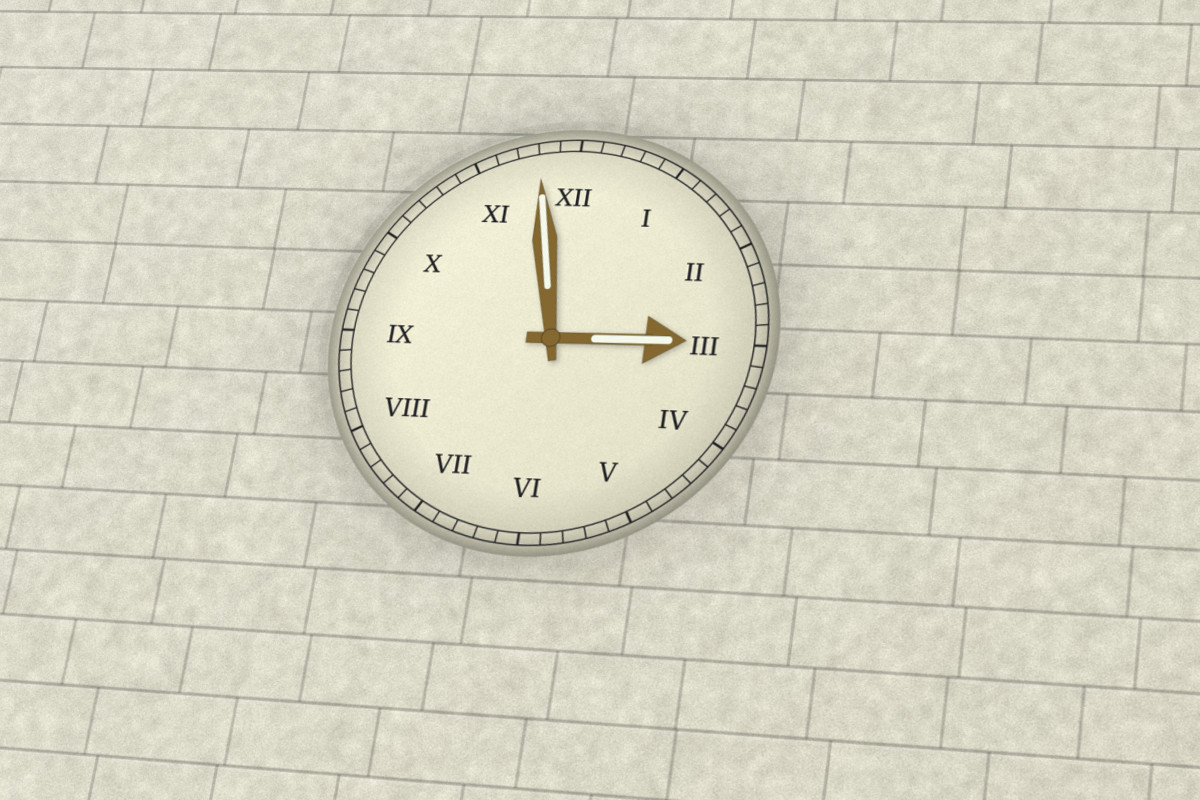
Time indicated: 2:58
